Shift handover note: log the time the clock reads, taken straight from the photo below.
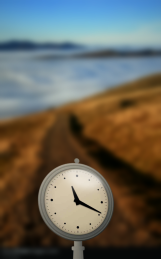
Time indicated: 11:19
